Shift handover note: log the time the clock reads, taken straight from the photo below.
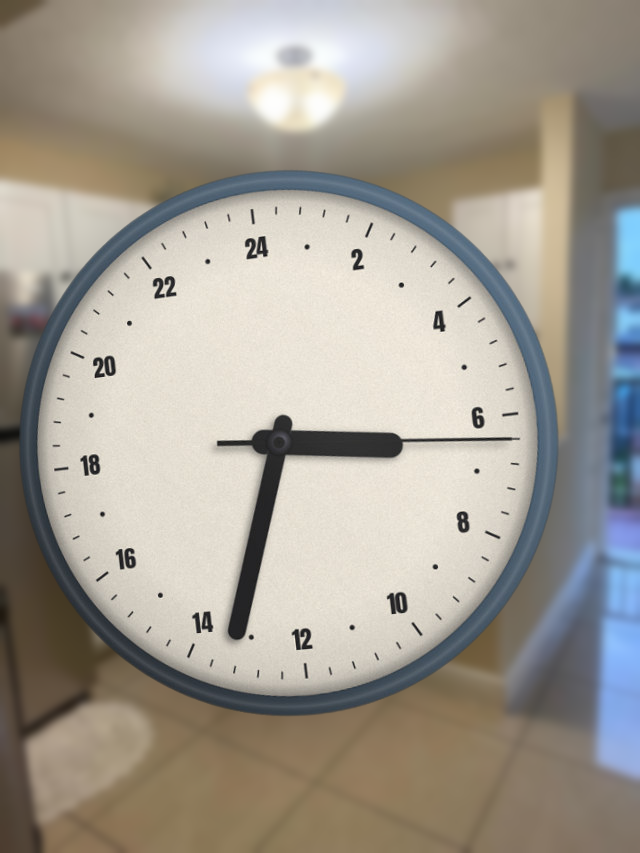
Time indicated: 6:33:16
